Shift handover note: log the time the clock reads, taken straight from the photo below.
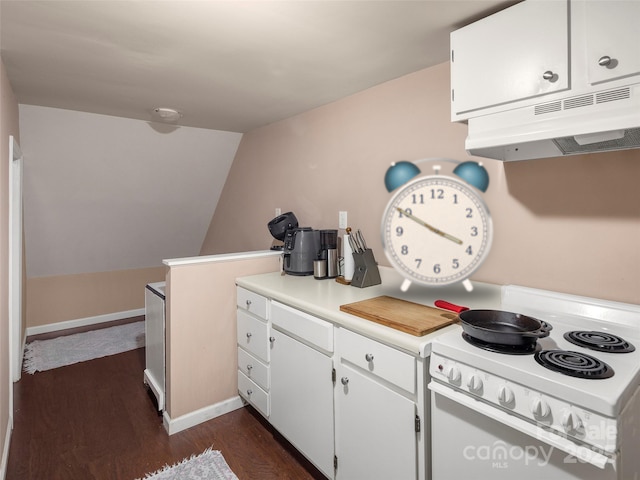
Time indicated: 3:50
